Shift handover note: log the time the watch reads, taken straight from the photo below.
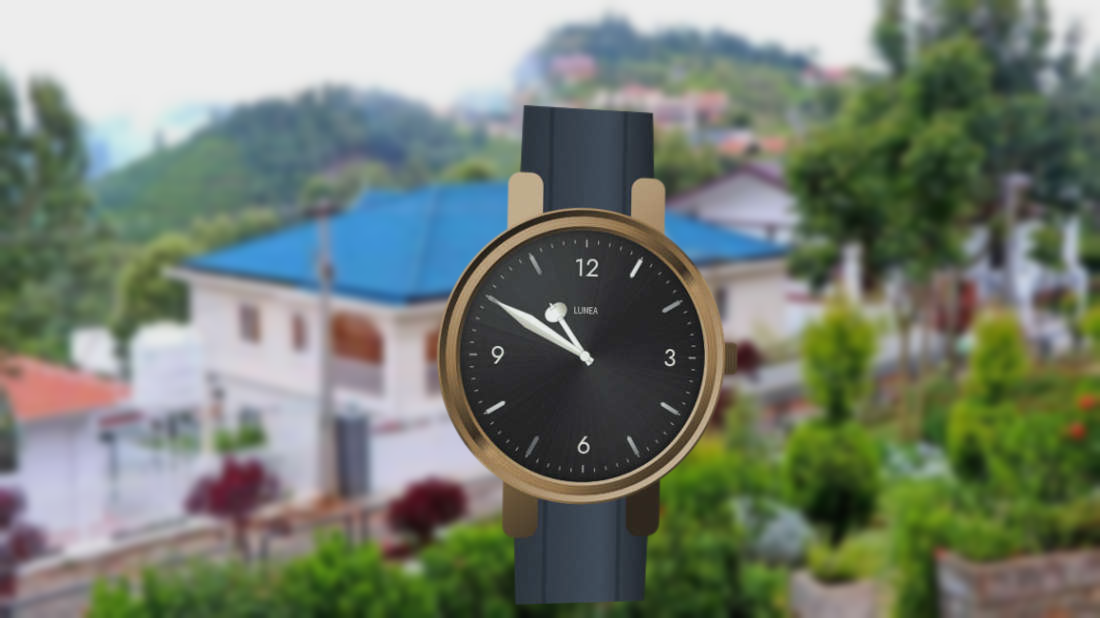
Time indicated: 10:50
